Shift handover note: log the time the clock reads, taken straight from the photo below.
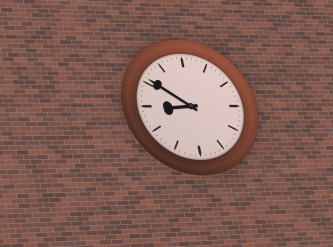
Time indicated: 8:51
